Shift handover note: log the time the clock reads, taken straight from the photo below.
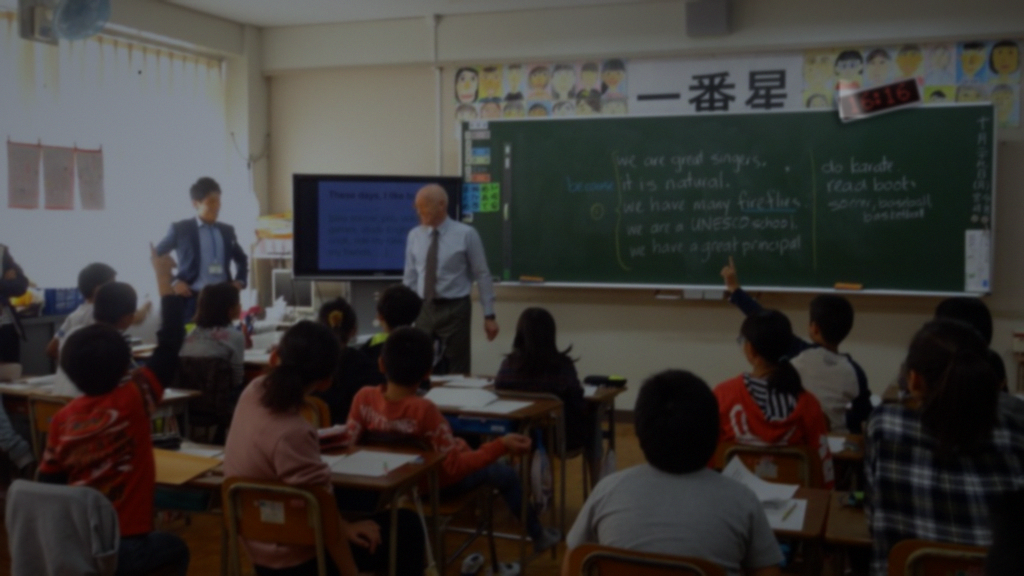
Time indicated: 16:16
